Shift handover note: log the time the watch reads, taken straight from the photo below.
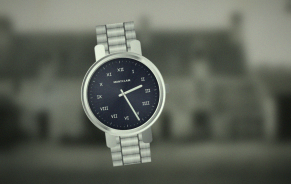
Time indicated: 2:26
